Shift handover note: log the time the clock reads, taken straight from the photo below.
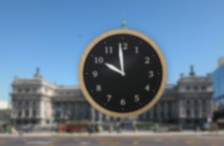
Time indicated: 9:59
